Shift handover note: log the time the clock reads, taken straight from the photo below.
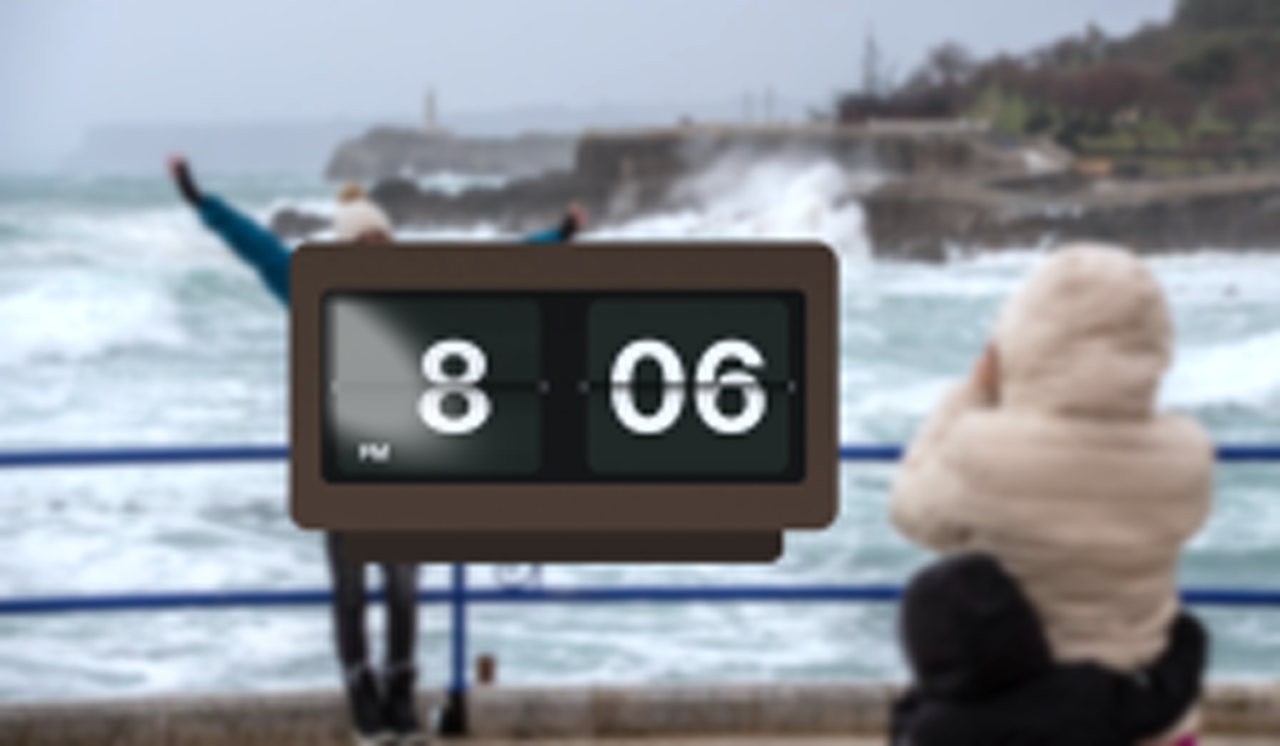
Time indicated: 8:06
